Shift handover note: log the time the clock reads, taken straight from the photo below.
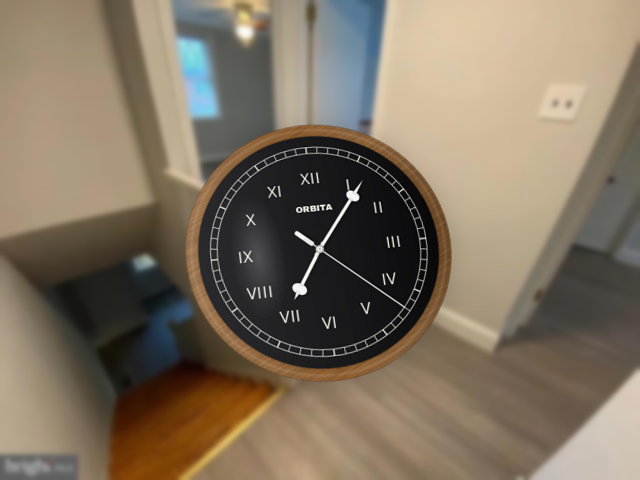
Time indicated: 7:06:22
